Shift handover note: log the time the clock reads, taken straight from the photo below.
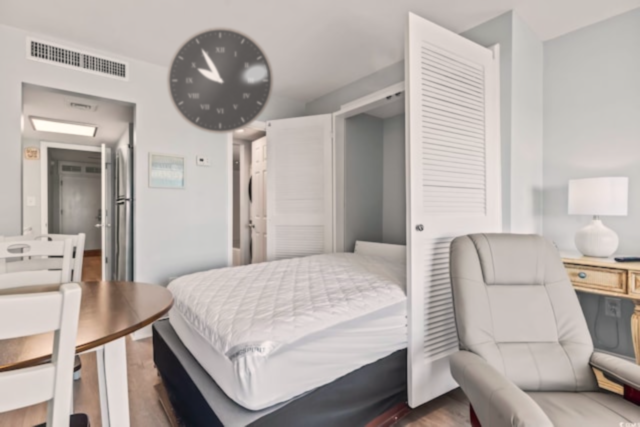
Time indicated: 9:55
